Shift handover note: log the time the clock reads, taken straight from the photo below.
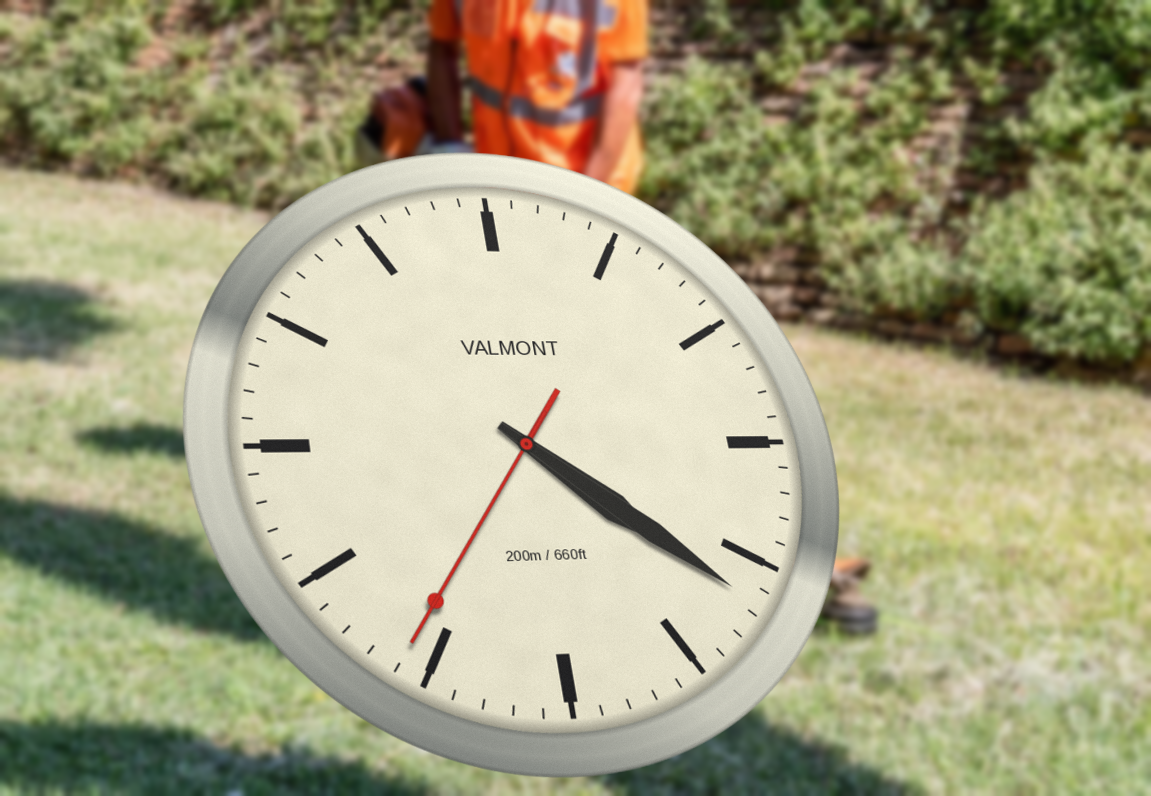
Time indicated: 4:21:36
